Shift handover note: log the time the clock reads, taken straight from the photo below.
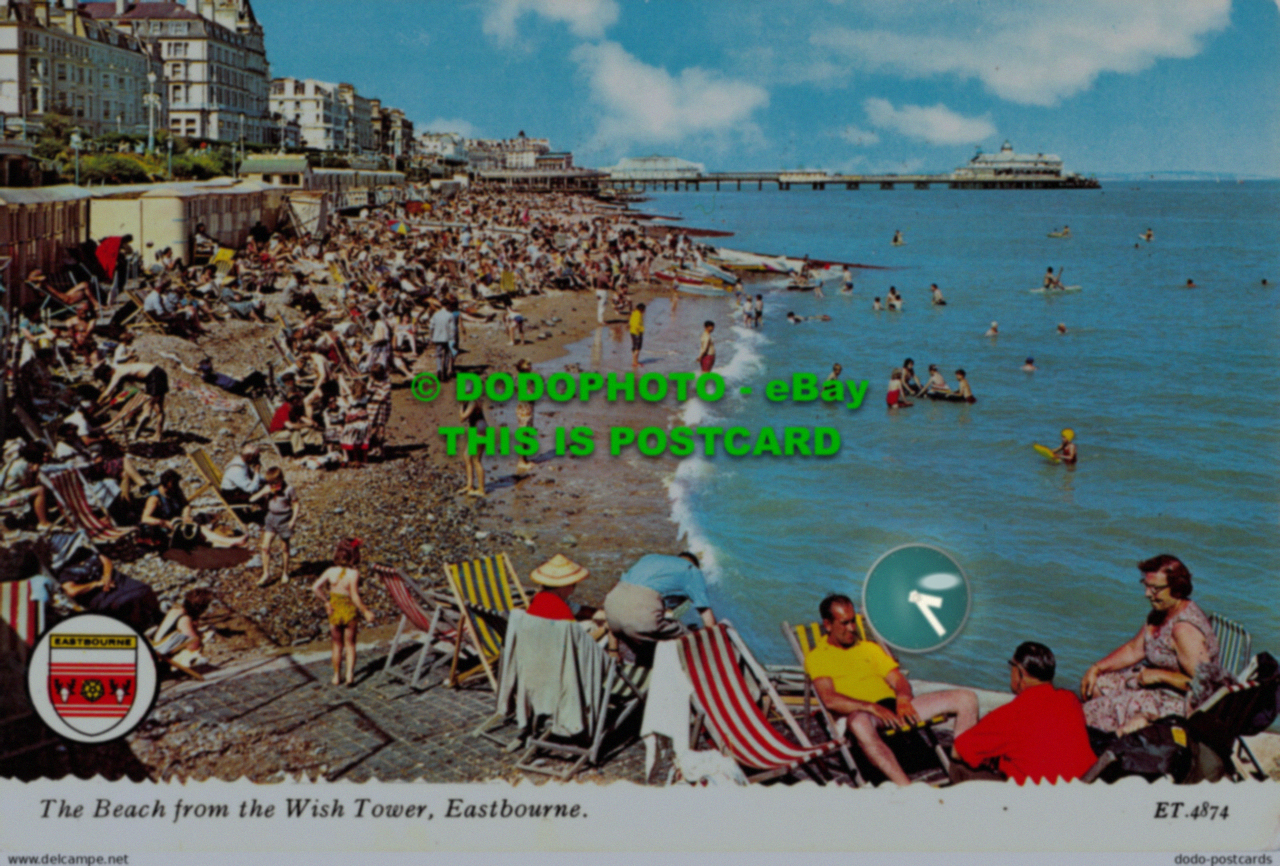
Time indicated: 3:24
